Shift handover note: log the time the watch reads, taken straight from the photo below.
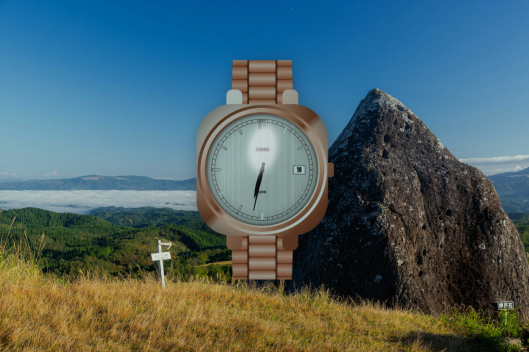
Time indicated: 6:32
